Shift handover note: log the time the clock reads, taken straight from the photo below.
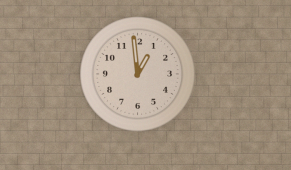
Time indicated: 12:59
